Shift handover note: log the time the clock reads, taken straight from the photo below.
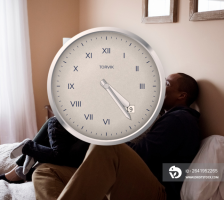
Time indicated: 4:24
